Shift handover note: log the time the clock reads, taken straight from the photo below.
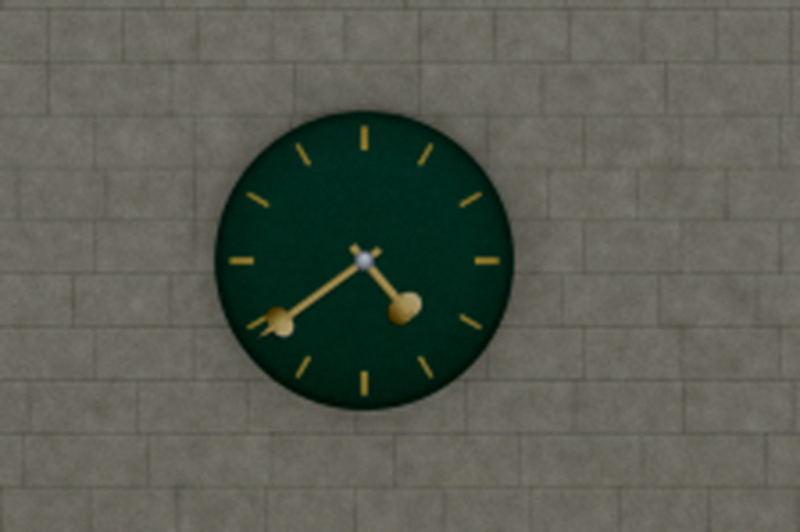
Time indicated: 4:39
